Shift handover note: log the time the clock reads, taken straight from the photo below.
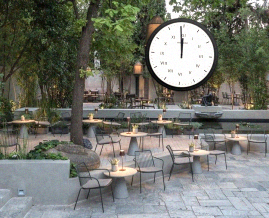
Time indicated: 11:59
